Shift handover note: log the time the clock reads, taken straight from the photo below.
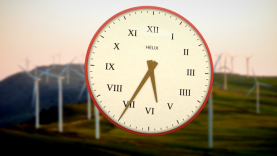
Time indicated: 5:35
